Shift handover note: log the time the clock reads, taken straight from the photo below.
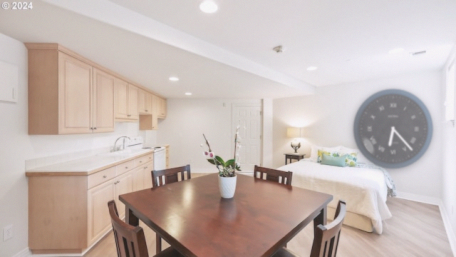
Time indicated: 6:23
